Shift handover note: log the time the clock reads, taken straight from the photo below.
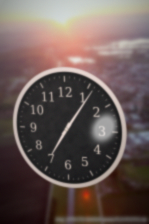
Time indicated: 7:06
